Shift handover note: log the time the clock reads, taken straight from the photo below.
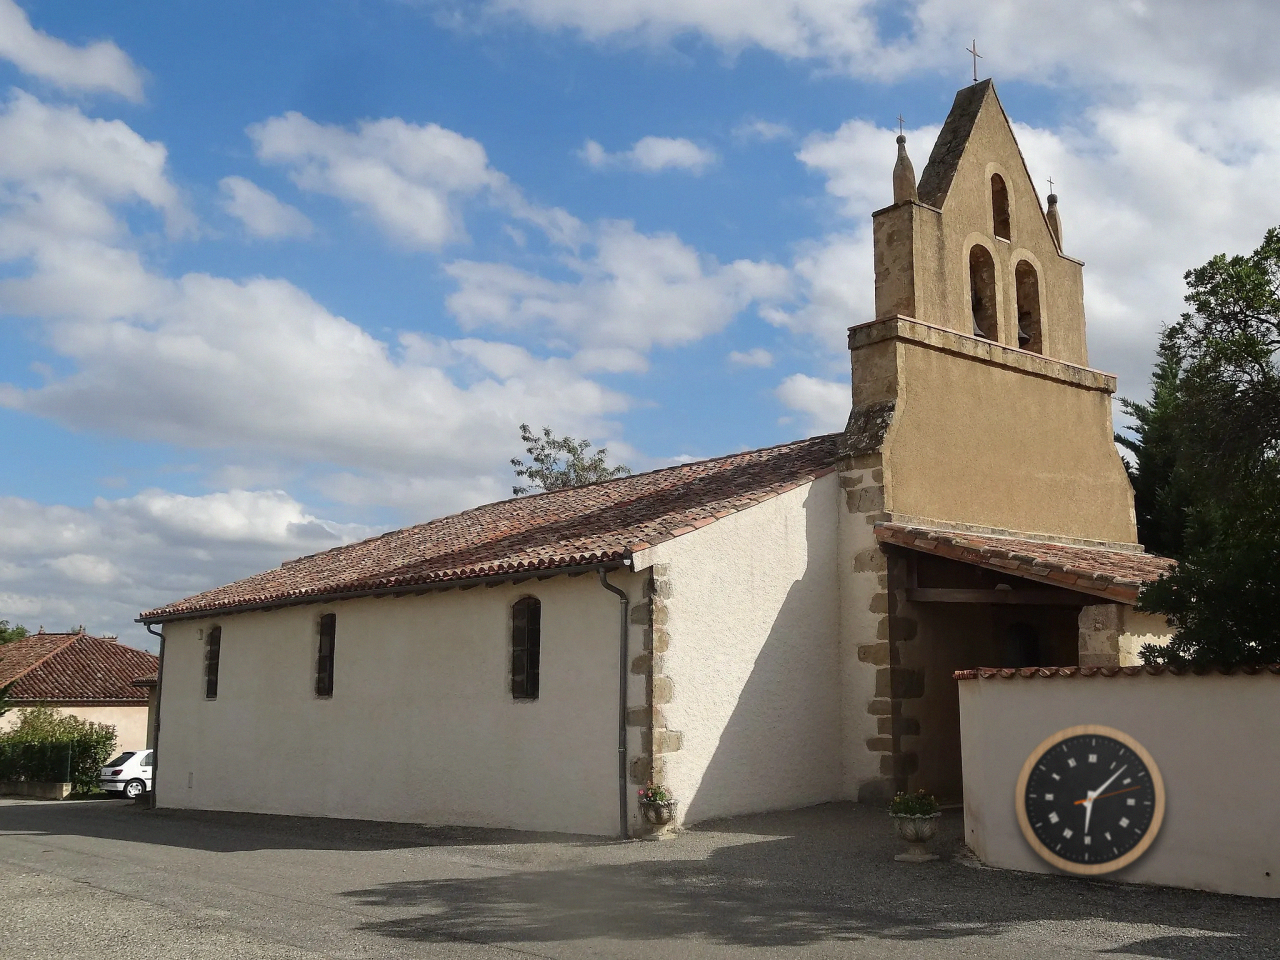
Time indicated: 6:07:12
